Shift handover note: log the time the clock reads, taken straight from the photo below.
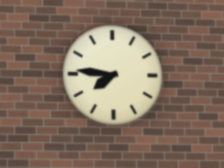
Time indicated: 7:46
